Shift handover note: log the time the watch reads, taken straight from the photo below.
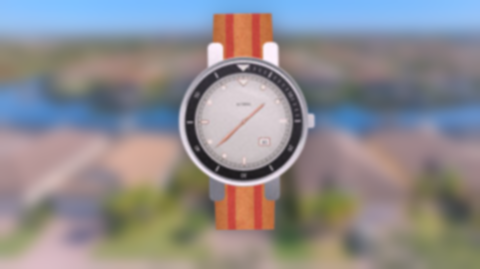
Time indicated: 1:38
